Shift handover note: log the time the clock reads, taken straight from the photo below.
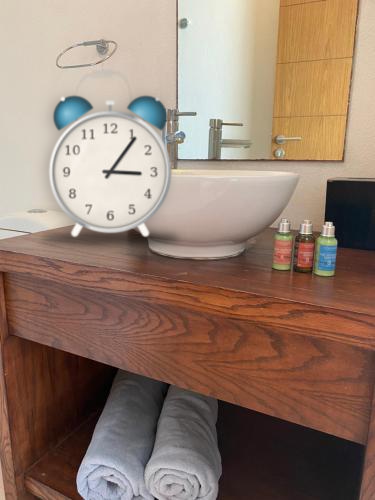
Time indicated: 3:06
